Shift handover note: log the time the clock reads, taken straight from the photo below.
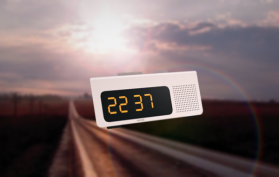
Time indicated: 22:37
